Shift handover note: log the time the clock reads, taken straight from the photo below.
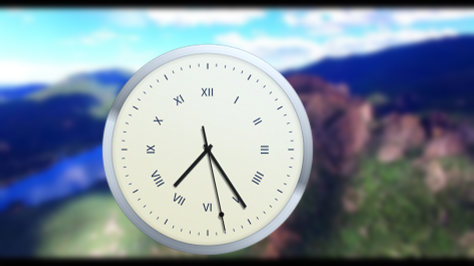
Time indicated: 7:24:28
